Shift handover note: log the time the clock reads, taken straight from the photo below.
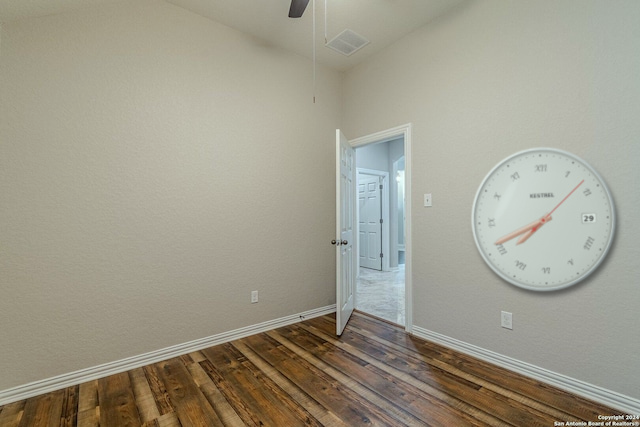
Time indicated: 7:41:08
